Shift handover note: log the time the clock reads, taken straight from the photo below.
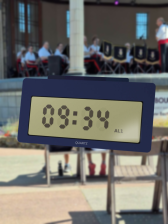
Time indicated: 9:34
